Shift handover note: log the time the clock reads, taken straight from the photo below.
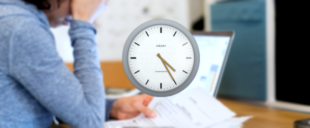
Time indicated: 4:25
